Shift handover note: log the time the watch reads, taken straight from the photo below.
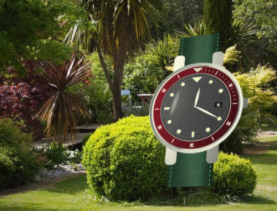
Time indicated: 12:20
